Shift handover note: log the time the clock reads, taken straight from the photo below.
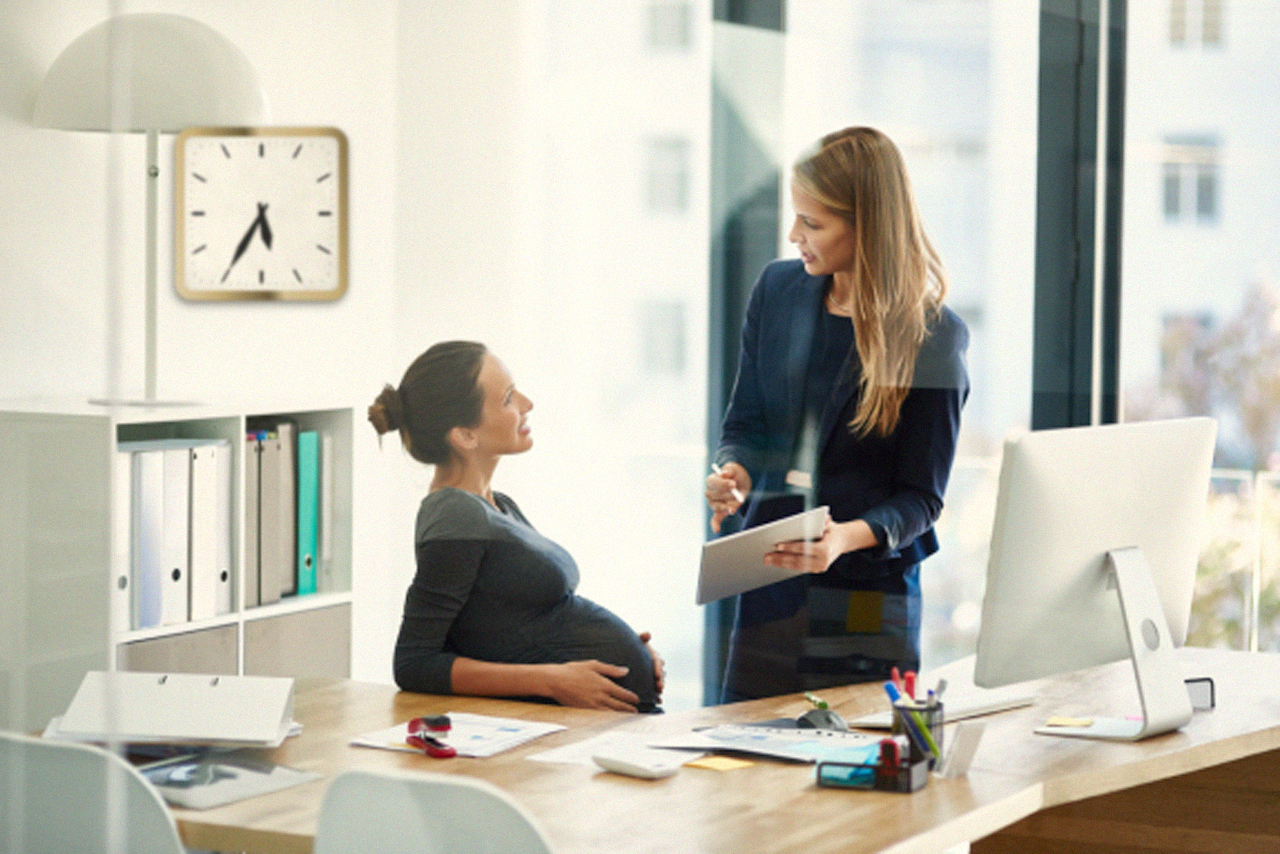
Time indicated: 5:35
